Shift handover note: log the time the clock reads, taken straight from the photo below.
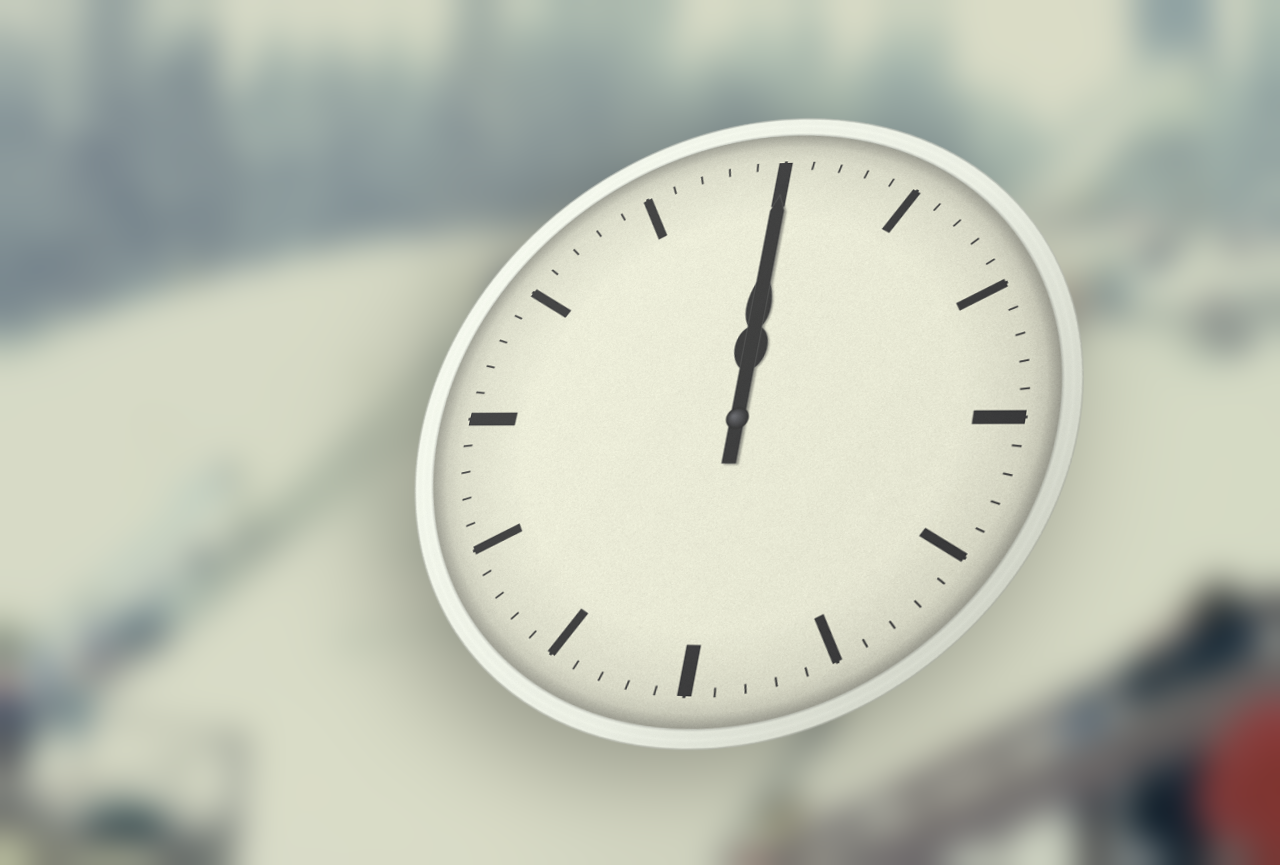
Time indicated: 12:00
